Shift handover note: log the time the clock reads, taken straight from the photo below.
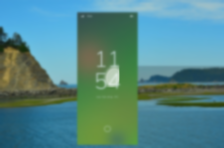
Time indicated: 11:54
